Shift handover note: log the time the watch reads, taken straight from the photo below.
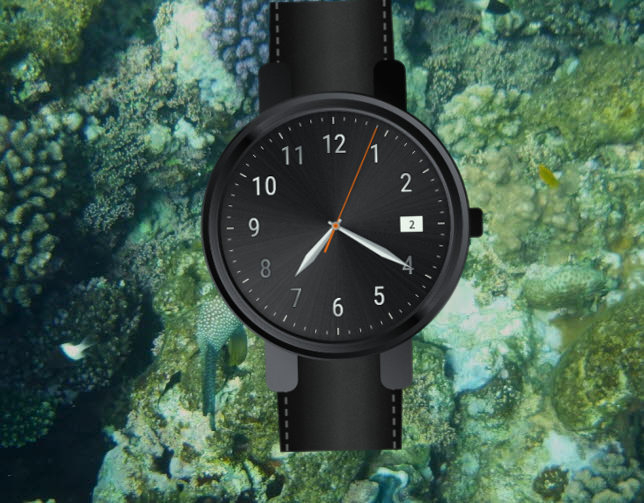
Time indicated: 7:20:04
